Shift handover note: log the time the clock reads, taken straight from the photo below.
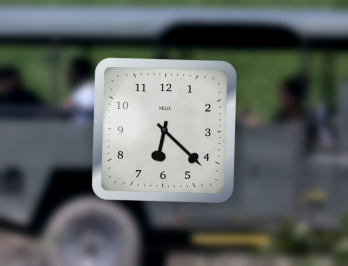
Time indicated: 6:22
